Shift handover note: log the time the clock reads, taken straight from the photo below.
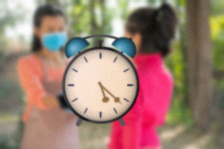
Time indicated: 5:22
